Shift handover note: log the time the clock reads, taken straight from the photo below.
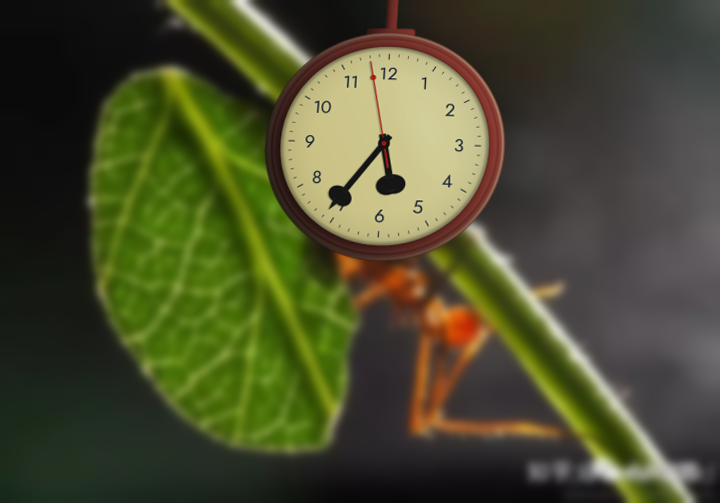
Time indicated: 5:35:58
